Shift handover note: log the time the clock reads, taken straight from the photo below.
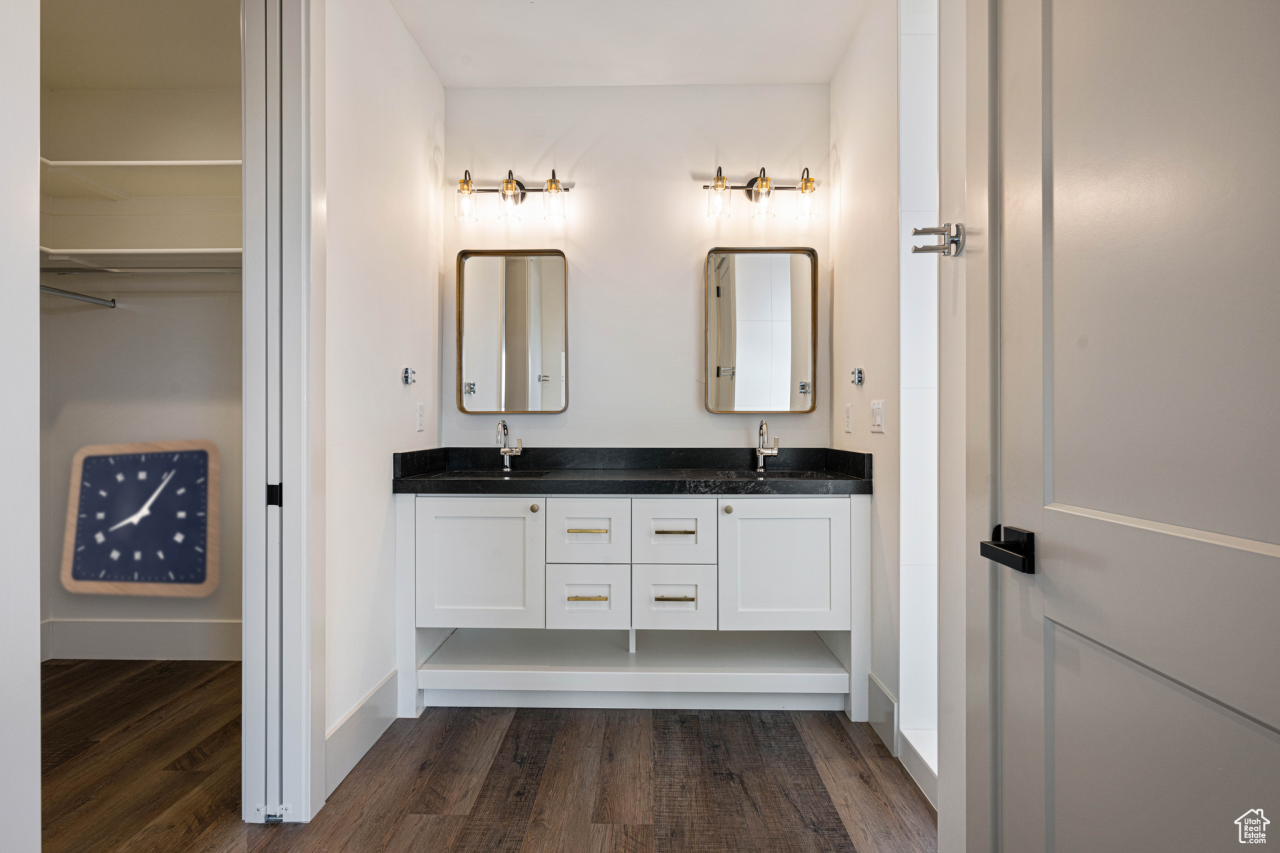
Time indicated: 8:06
